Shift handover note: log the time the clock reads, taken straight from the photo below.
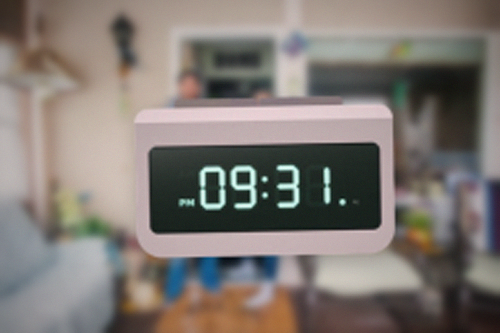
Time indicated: 9:31
